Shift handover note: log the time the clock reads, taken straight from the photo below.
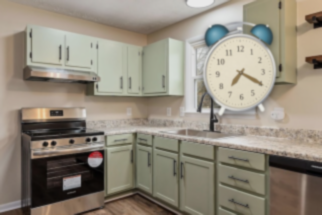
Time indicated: 7:20
